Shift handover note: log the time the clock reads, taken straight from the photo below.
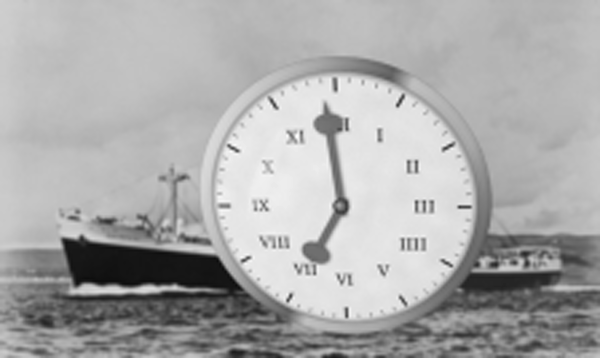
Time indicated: 6:59
